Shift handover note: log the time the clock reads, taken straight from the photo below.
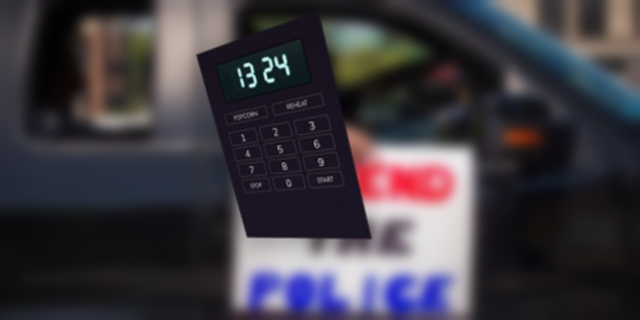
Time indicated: 13:24
